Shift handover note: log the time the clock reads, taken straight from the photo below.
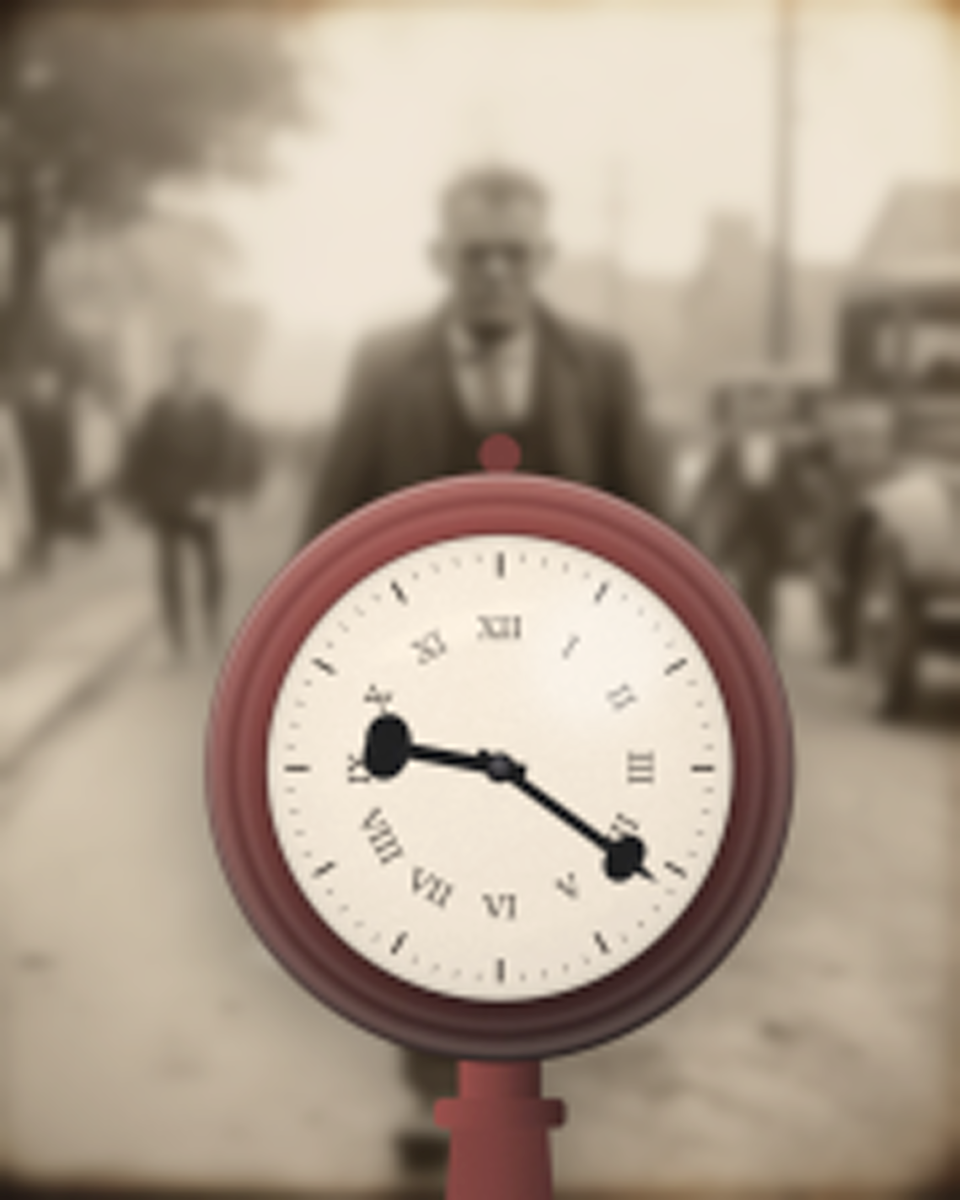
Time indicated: 9:21
